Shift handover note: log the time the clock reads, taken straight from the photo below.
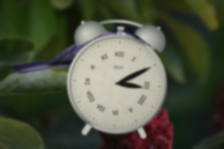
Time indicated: 3:10
